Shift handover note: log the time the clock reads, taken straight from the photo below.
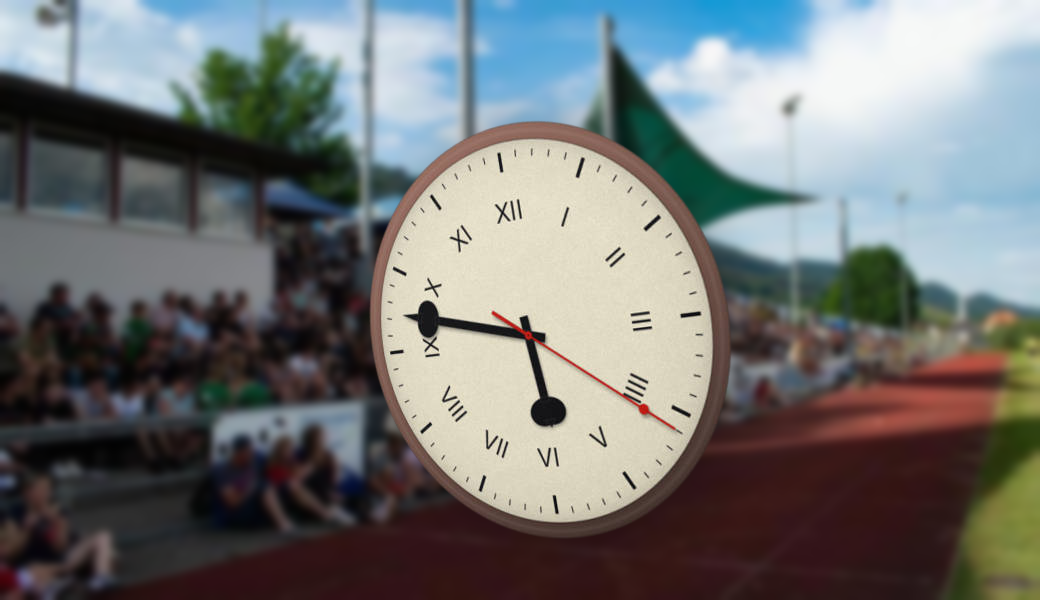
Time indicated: 5:47:21
